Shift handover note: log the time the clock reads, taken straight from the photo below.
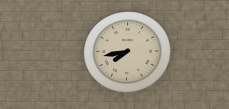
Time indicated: 7:43
